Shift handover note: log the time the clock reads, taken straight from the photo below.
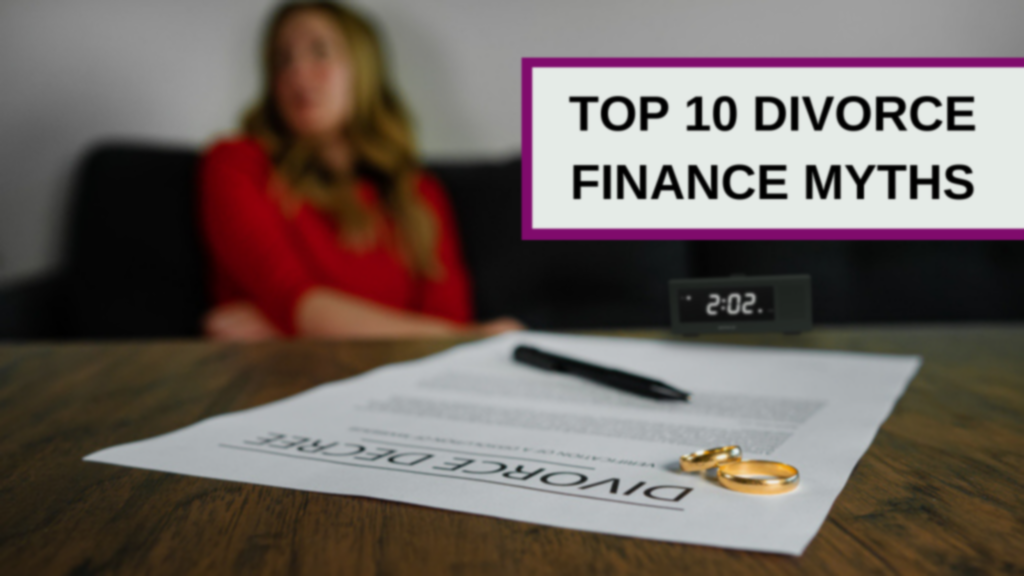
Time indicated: 2:02
